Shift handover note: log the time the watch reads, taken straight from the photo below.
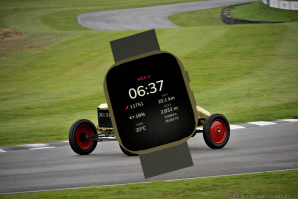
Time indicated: 6:37
